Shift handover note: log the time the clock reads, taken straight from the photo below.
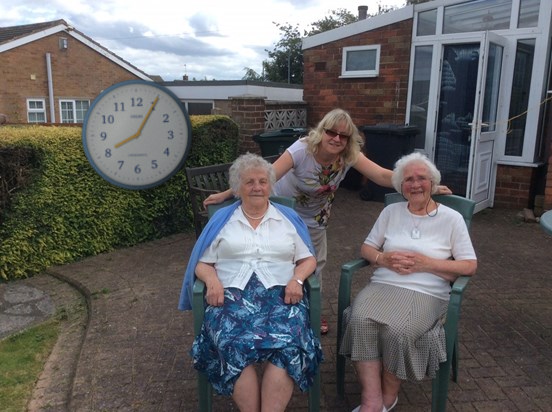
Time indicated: 8:05
